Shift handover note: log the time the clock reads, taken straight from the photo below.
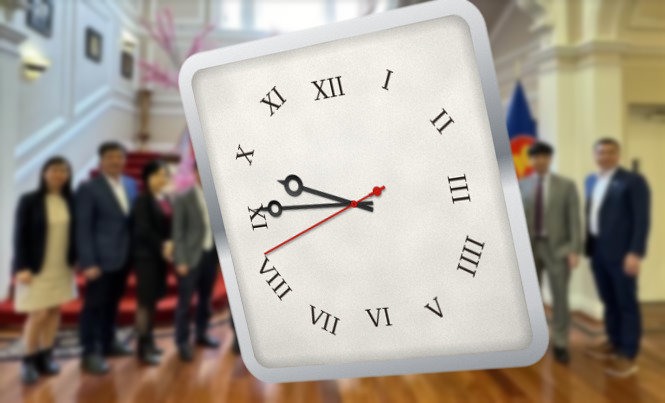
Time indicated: 9:45:42
